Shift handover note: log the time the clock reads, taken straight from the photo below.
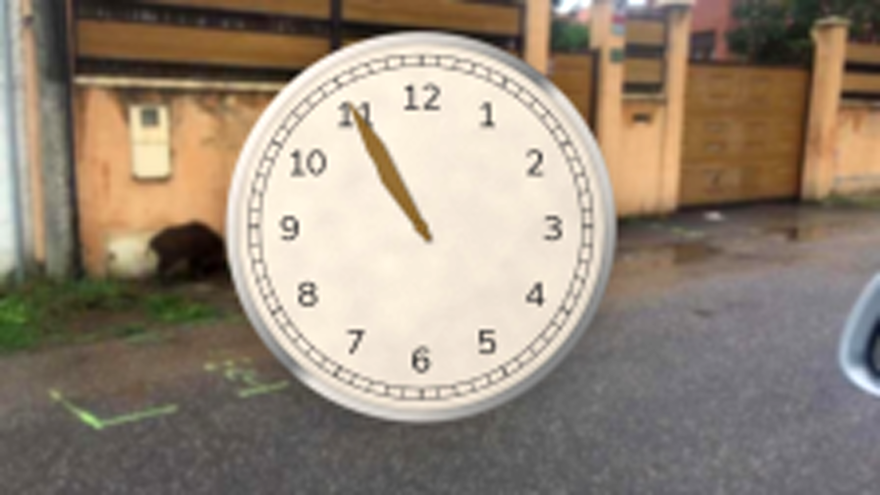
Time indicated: 10:55
